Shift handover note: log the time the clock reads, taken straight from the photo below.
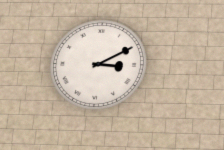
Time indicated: 3:10
